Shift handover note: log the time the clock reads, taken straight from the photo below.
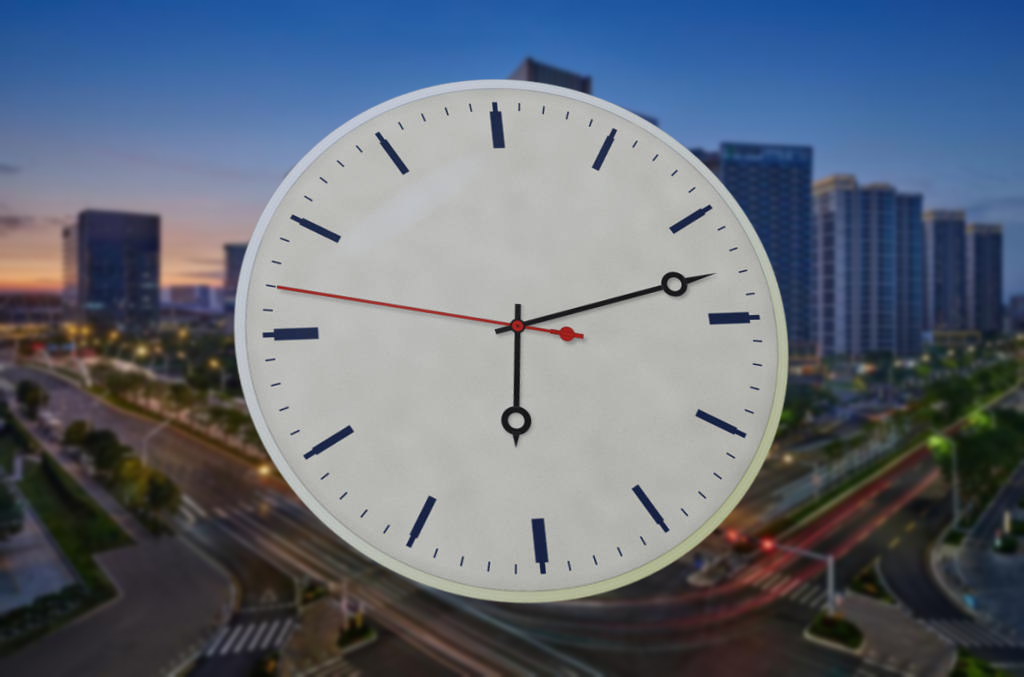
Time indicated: 6:12:47
